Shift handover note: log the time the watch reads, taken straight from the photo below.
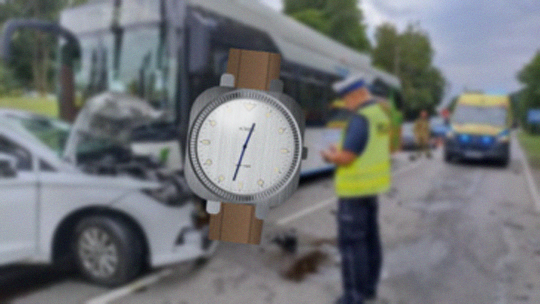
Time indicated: 12:32
